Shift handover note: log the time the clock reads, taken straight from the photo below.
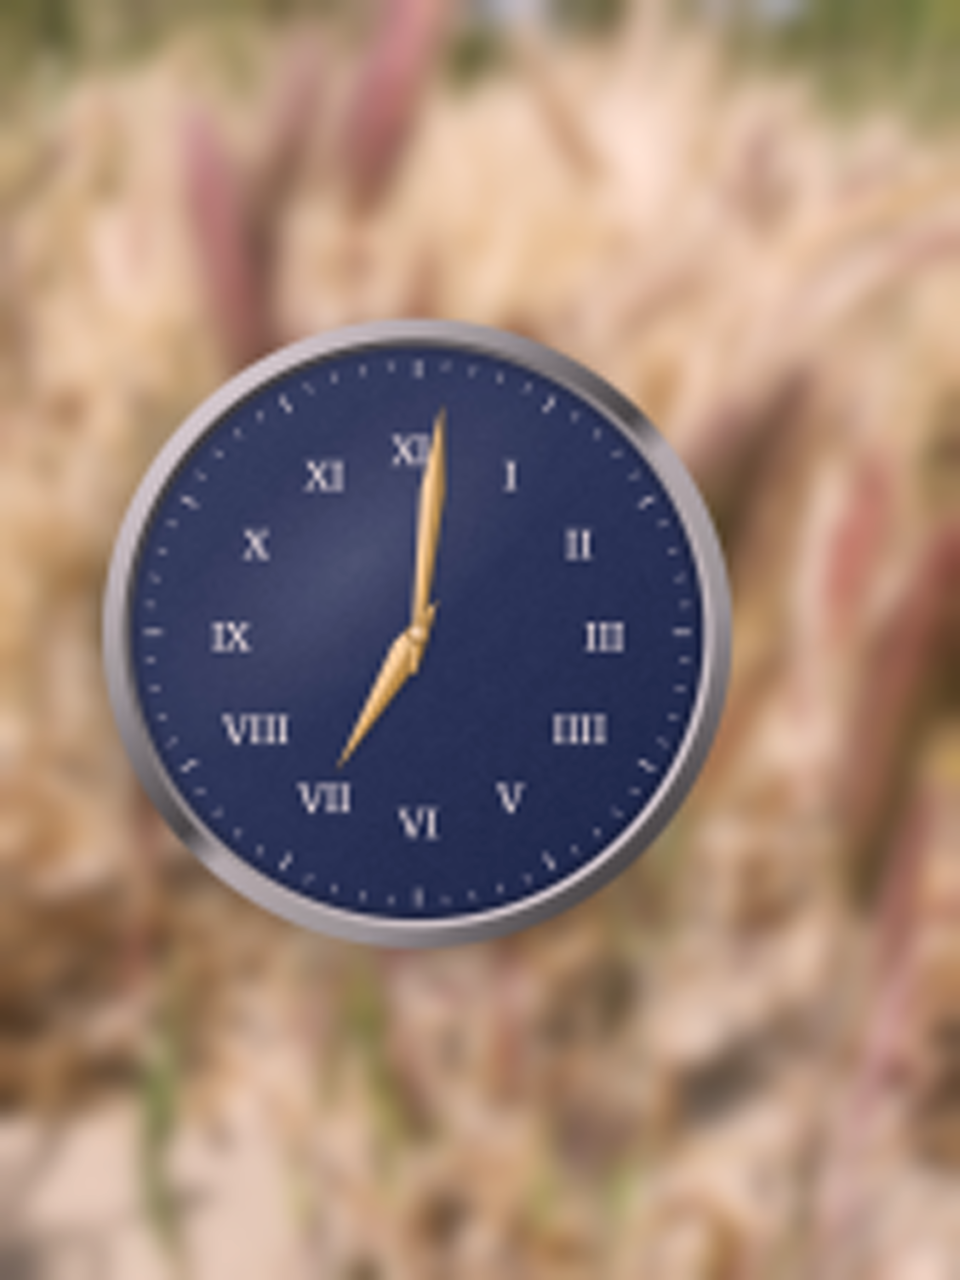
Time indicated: 7:01
